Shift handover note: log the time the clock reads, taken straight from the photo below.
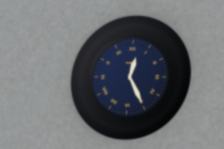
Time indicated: 12:25
